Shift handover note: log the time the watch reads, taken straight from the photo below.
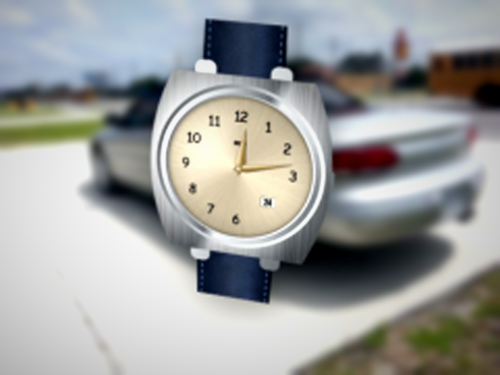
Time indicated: 12:13
